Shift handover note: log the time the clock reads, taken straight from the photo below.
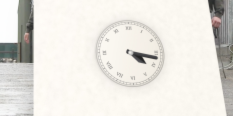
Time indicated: 4:17
